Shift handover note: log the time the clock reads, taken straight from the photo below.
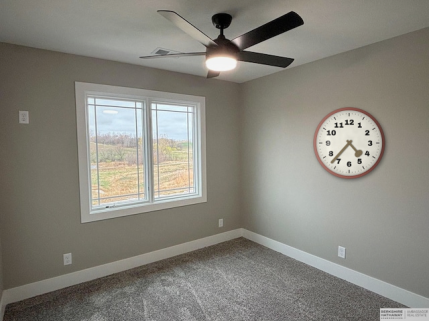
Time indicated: 4:37
